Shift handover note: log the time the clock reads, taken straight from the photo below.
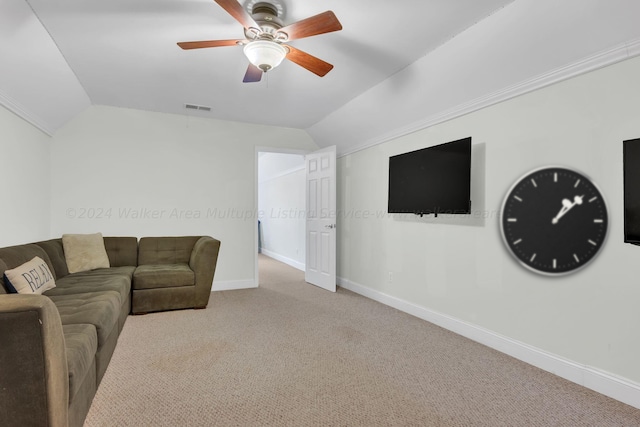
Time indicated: 1:08
